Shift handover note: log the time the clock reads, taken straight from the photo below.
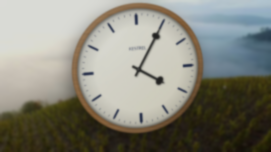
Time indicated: 4:05
